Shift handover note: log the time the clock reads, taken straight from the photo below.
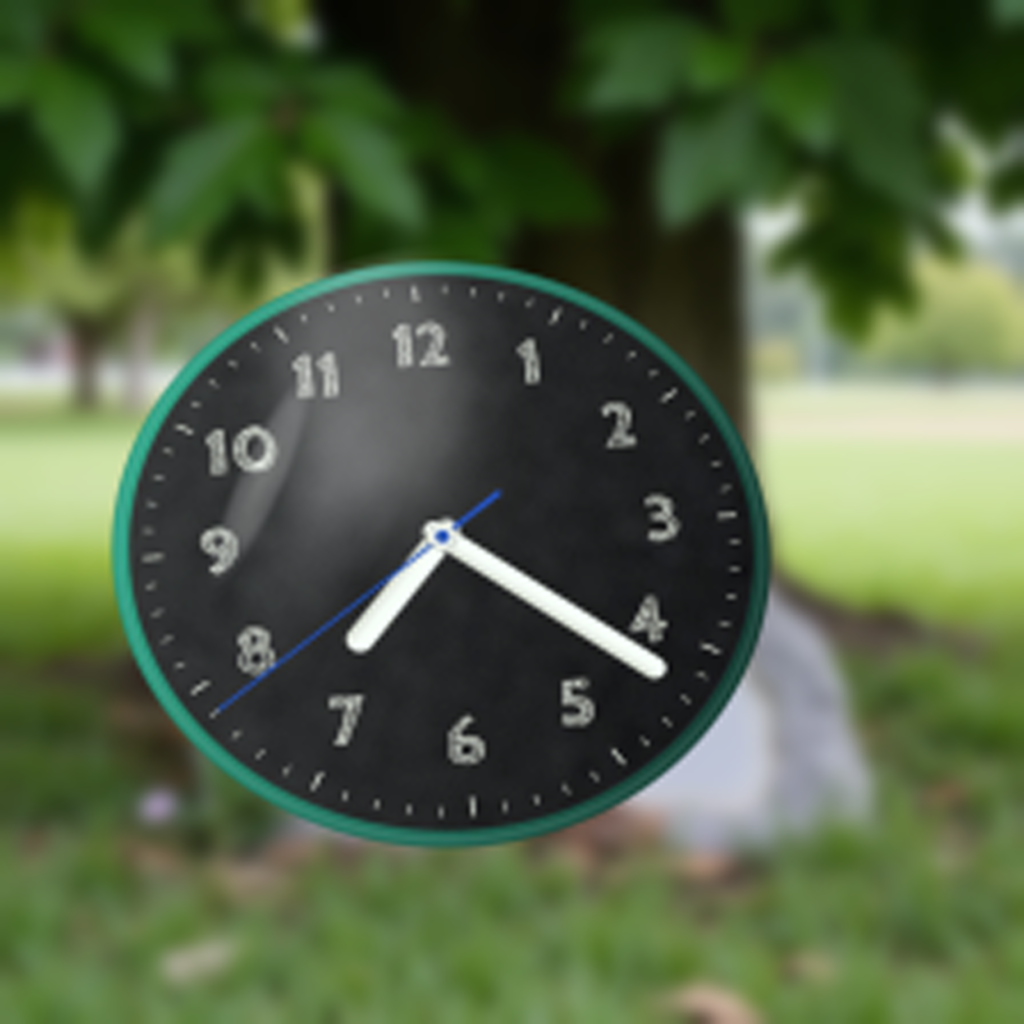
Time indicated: 7:21:39
